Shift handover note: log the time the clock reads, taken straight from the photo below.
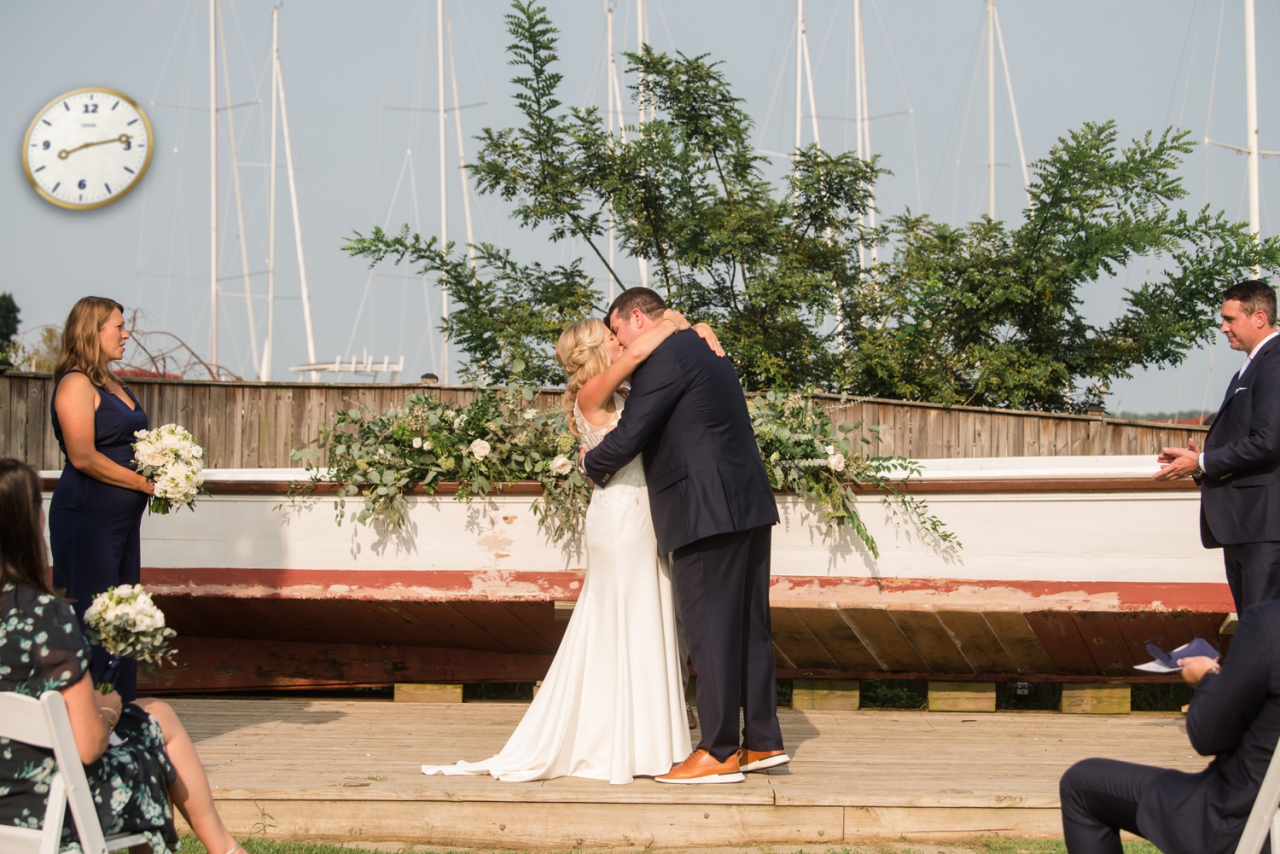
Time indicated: 8:13
